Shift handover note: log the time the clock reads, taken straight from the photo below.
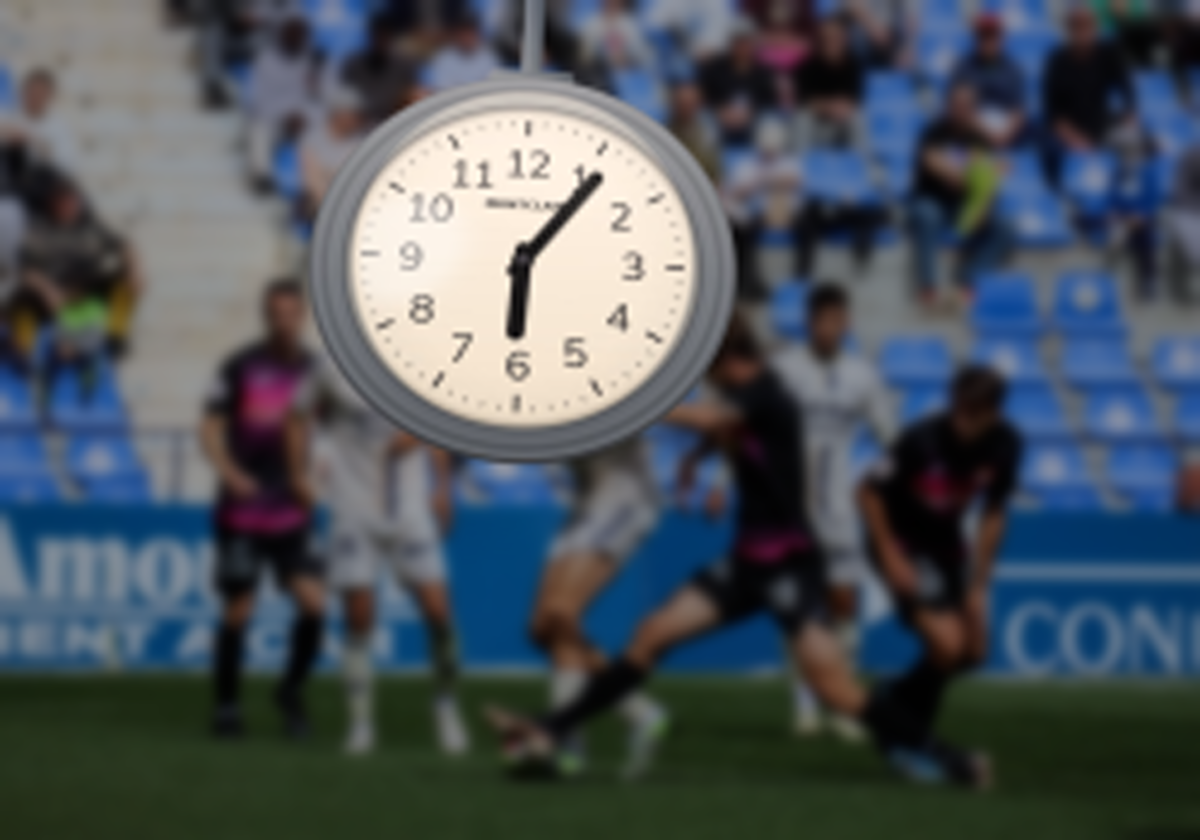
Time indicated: 6:06
